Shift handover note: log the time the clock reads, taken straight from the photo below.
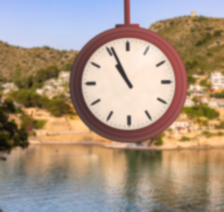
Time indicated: 10:56
